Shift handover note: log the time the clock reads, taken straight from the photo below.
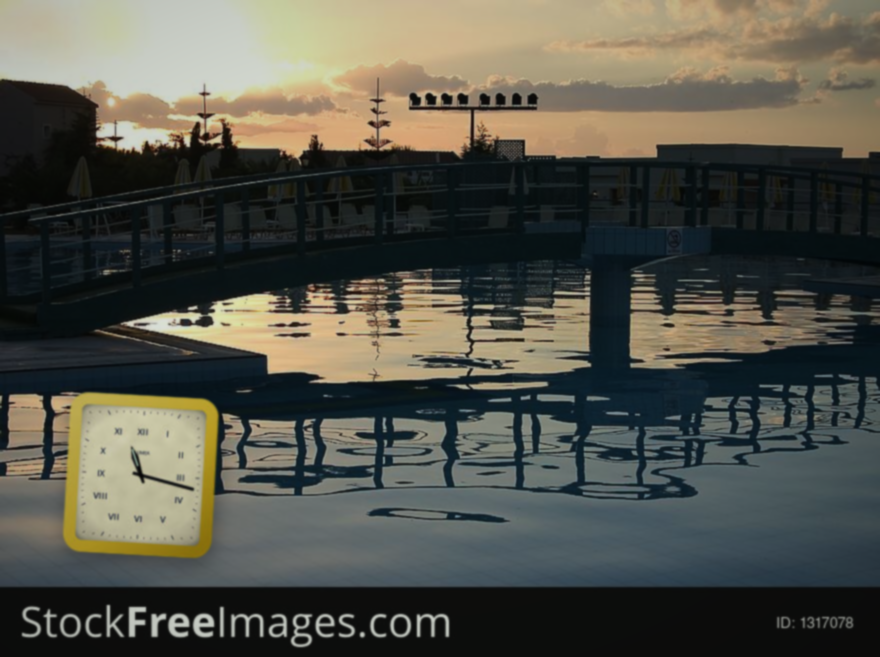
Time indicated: 11:17
